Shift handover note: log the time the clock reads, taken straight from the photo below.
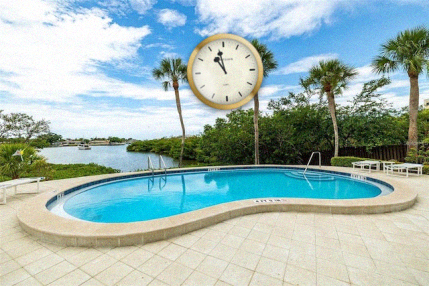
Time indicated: 10:58
